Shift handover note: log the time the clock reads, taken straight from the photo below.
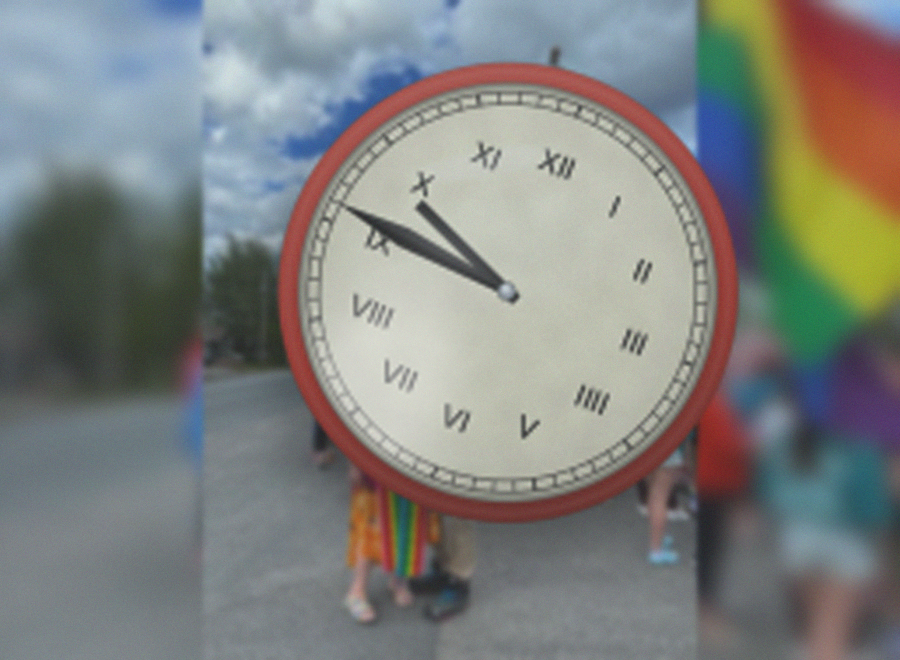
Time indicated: 9:46
